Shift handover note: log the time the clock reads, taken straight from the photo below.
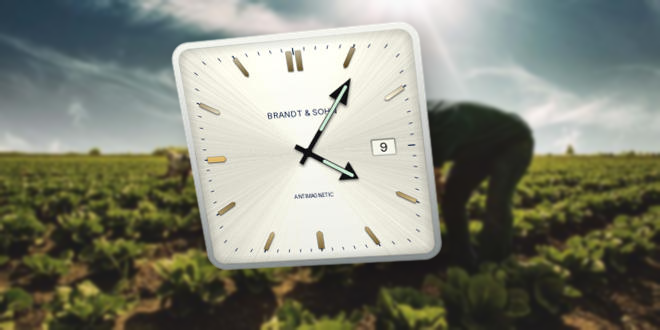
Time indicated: 4:06
